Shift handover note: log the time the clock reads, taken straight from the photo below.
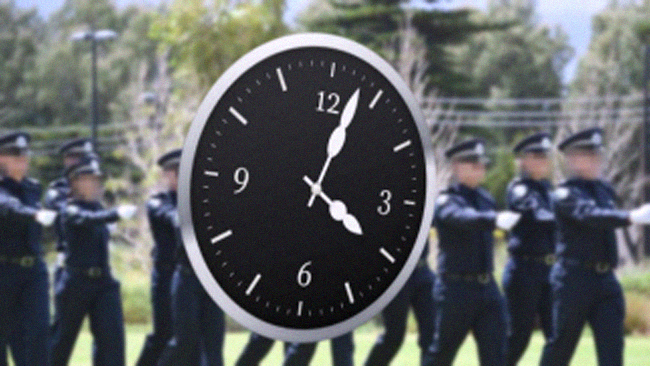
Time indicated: 4:03
